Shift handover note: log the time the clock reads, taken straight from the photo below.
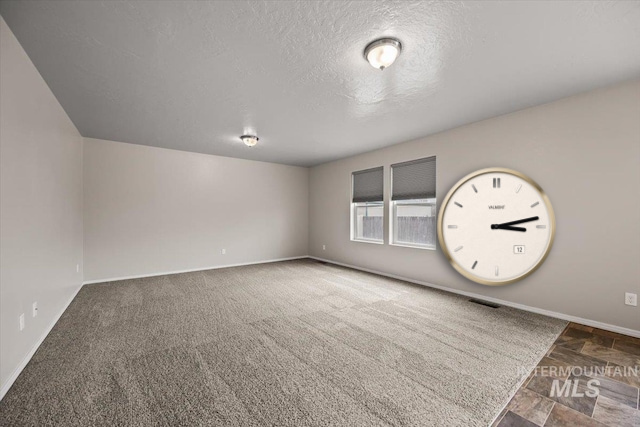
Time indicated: 3:13
